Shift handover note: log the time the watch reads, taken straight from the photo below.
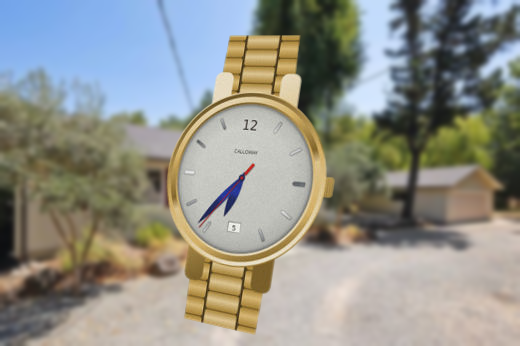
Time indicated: 6:36:36
